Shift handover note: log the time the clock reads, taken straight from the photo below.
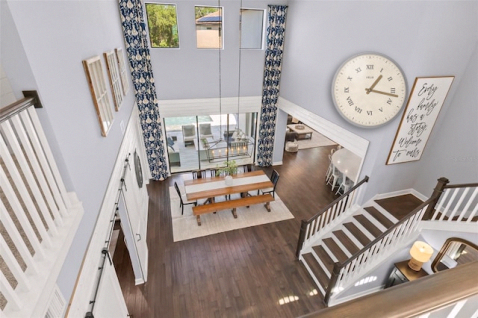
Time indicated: 1:17
